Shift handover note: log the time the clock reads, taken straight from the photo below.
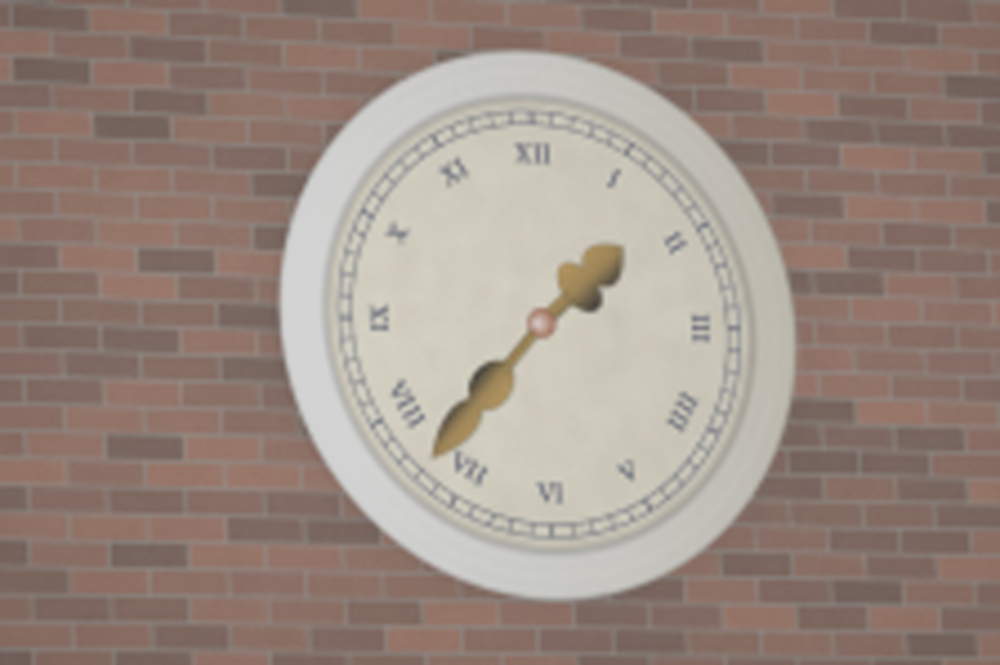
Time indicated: 1:37
